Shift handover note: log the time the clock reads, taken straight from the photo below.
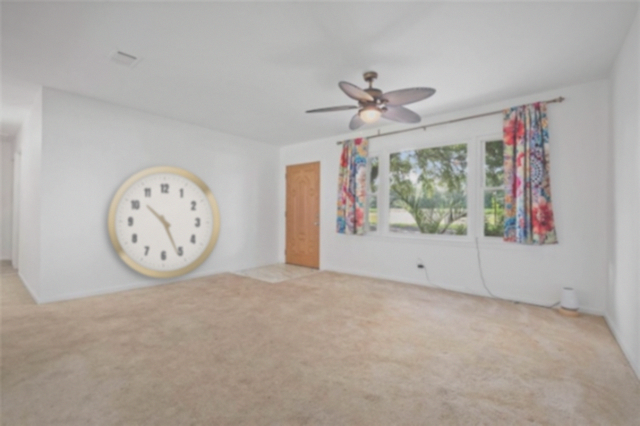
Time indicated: 10:26
